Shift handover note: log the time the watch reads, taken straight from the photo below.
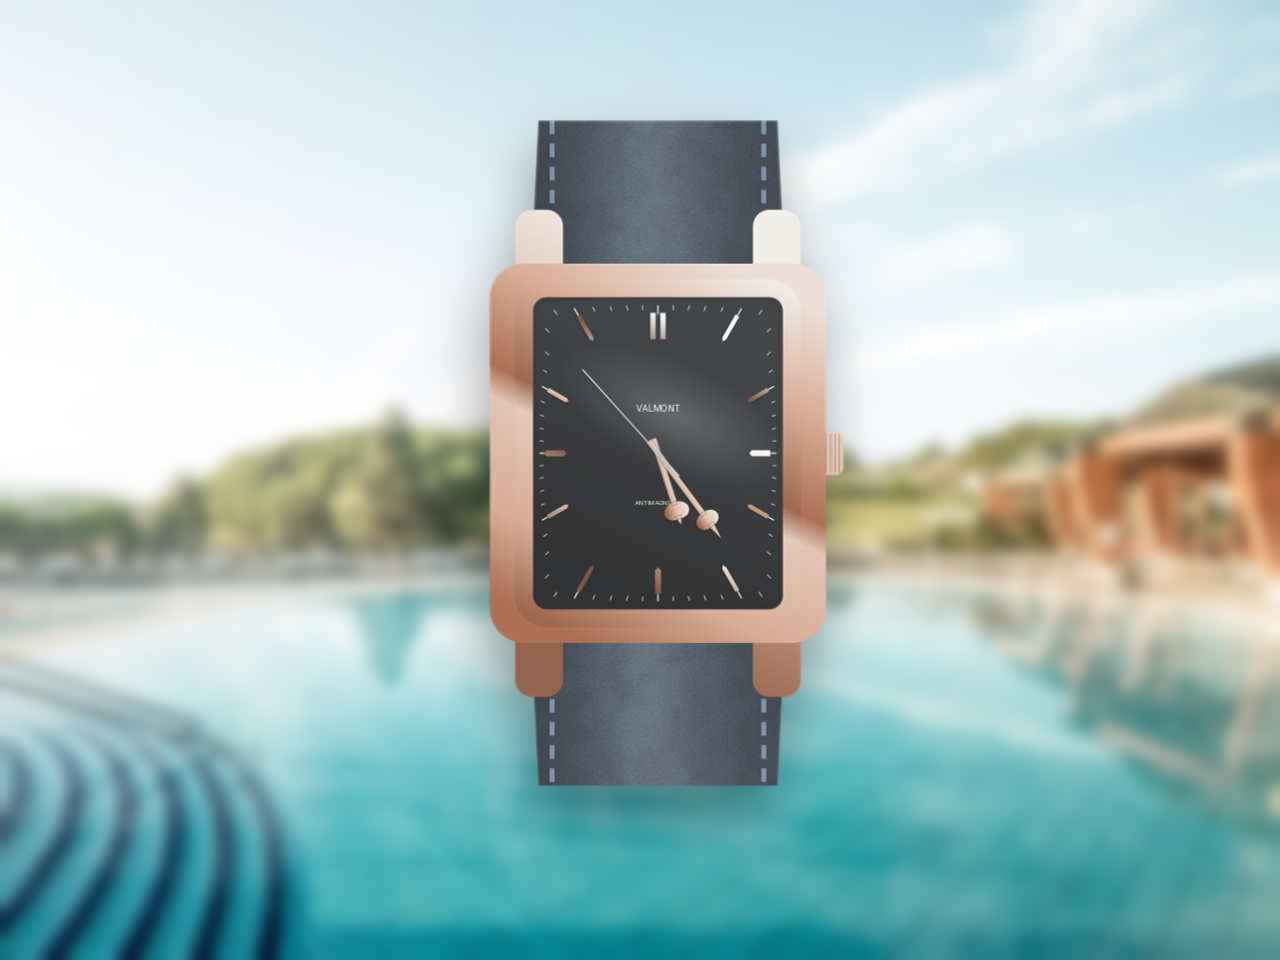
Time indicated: 5:23:53
